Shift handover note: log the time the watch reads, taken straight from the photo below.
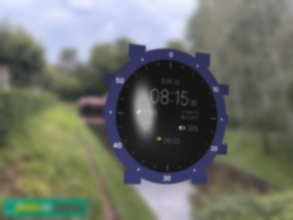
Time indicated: 8:15
